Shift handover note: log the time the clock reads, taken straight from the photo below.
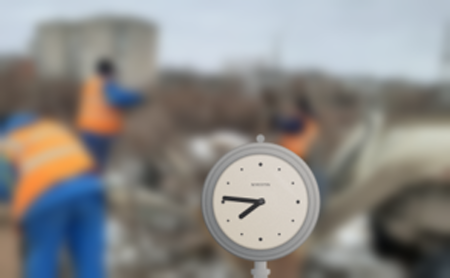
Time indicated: 7:46
